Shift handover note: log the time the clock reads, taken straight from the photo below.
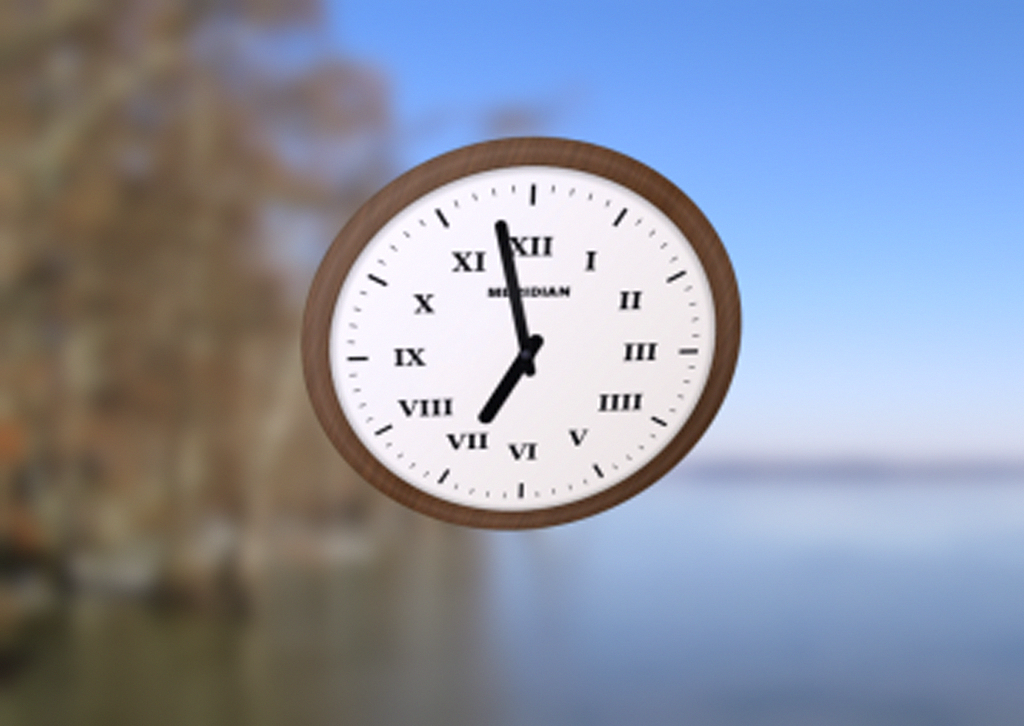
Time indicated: 6:58
